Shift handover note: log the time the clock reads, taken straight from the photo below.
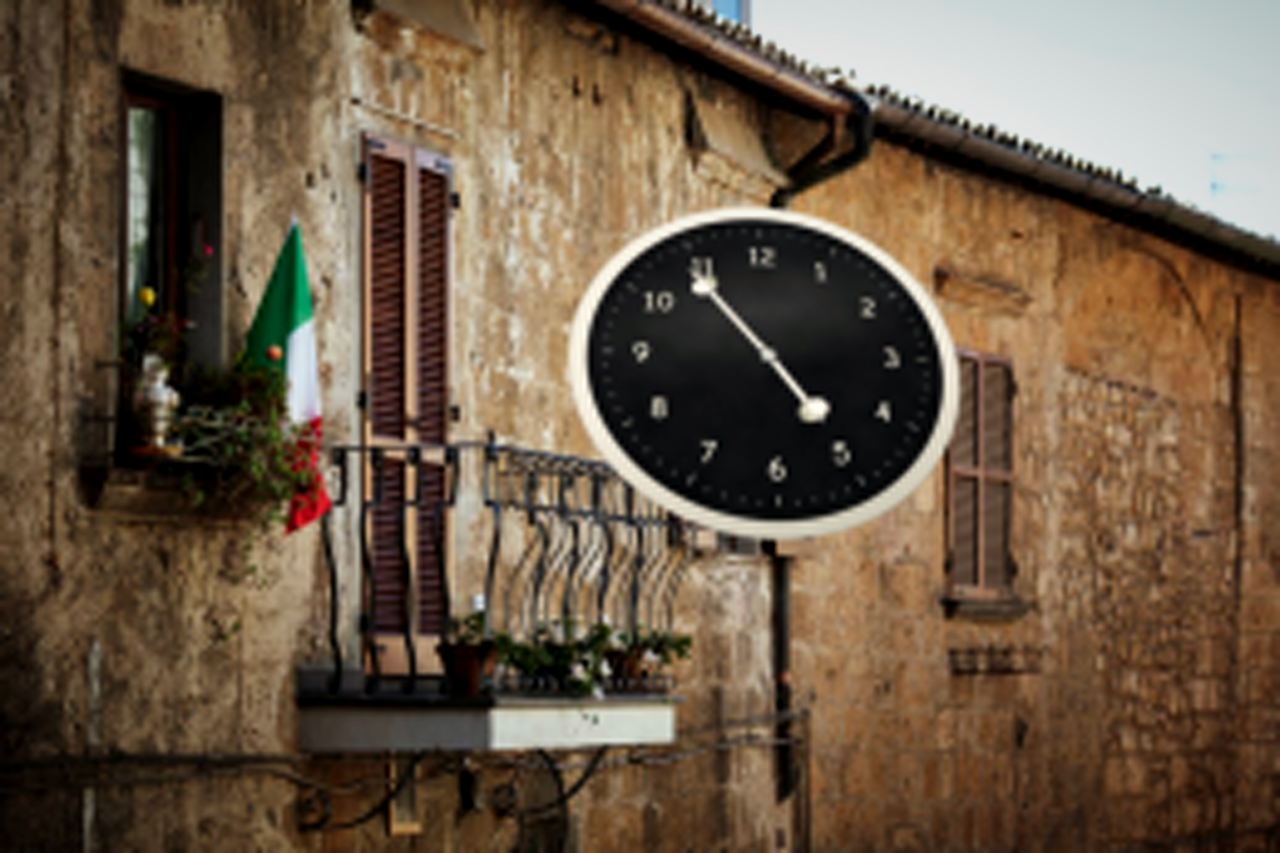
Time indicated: 4:54
